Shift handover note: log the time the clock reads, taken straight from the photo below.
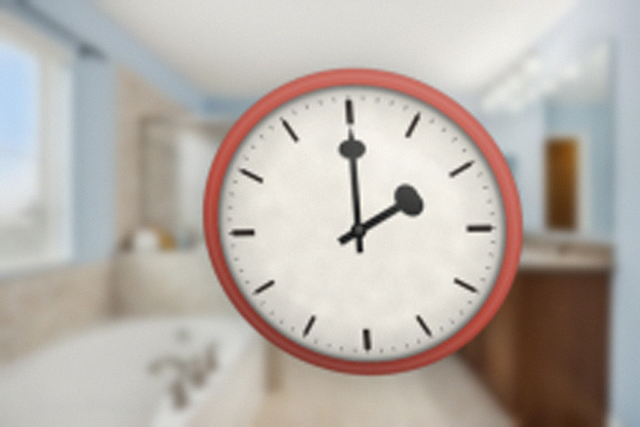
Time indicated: 2:00
